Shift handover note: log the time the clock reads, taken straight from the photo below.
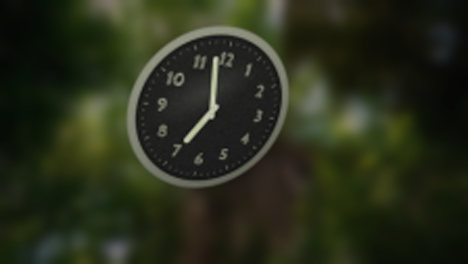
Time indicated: 6:58
